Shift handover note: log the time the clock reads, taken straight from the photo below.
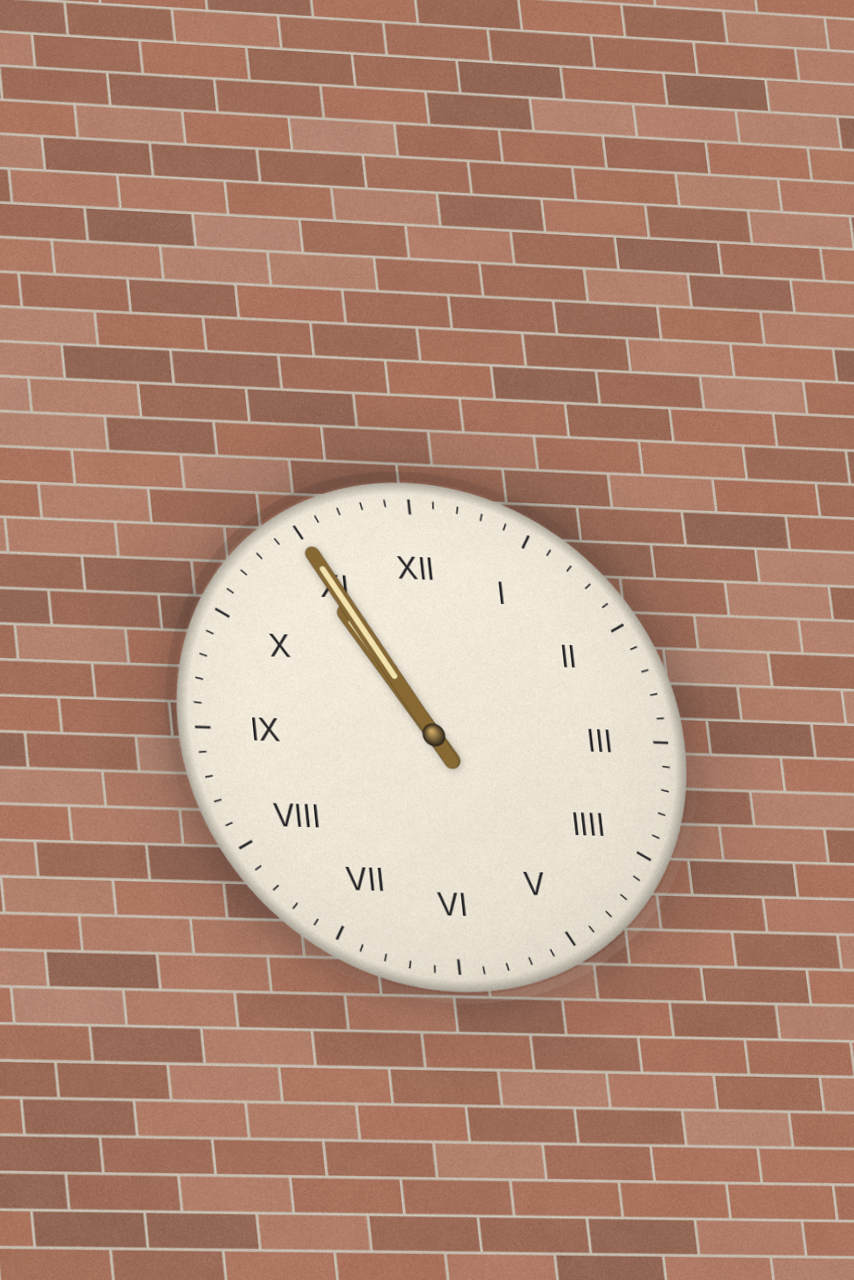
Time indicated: 10:55
